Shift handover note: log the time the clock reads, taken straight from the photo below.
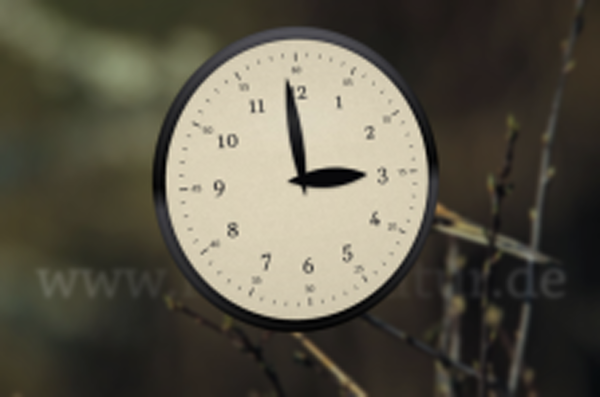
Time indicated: 2:59
